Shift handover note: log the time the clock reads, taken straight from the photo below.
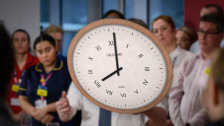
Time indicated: 8:01
